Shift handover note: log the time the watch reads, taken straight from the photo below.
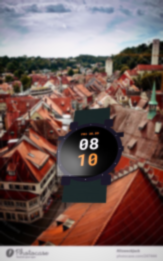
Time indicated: 8:10
